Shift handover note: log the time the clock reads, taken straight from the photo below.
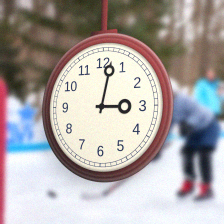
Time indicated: 3:02
